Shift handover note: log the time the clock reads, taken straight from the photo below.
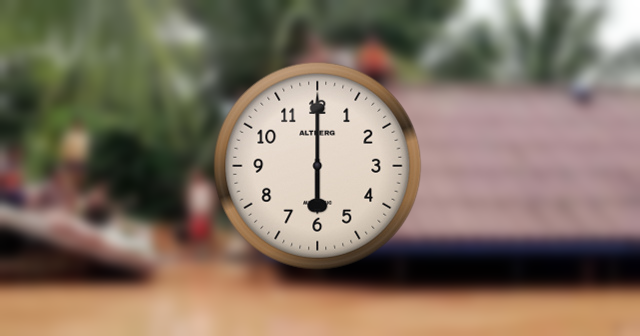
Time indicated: 6:00
